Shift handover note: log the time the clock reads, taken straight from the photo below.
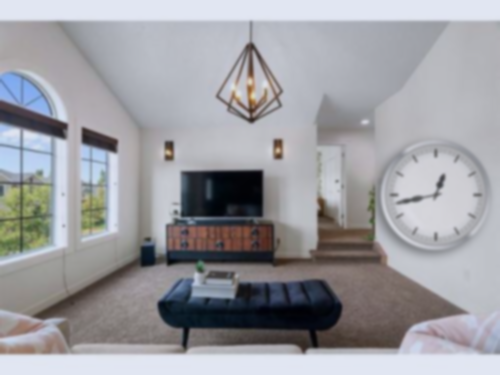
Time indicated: 12:43
